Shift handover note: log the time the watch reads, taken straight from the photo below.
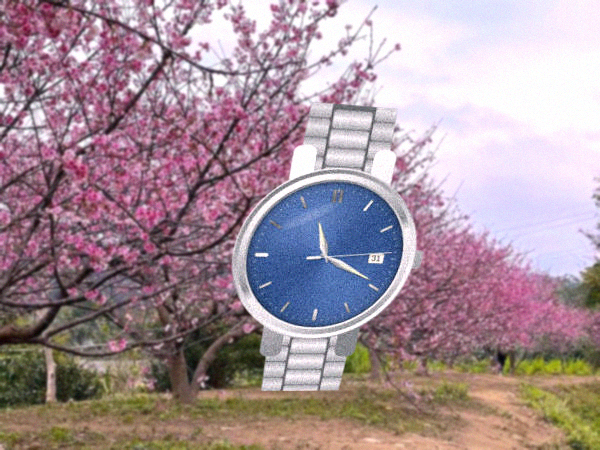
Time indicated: 11:19:14
